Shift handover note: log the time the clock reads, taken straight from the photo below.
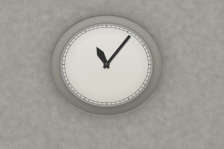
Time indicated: 11:06
